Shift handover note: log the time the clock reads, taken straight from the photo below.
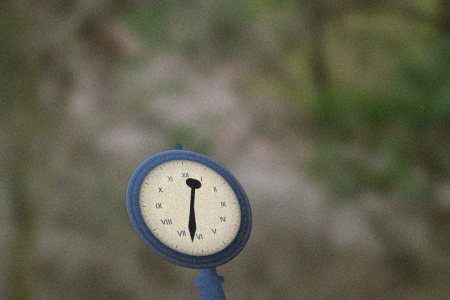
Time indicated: 12:32
